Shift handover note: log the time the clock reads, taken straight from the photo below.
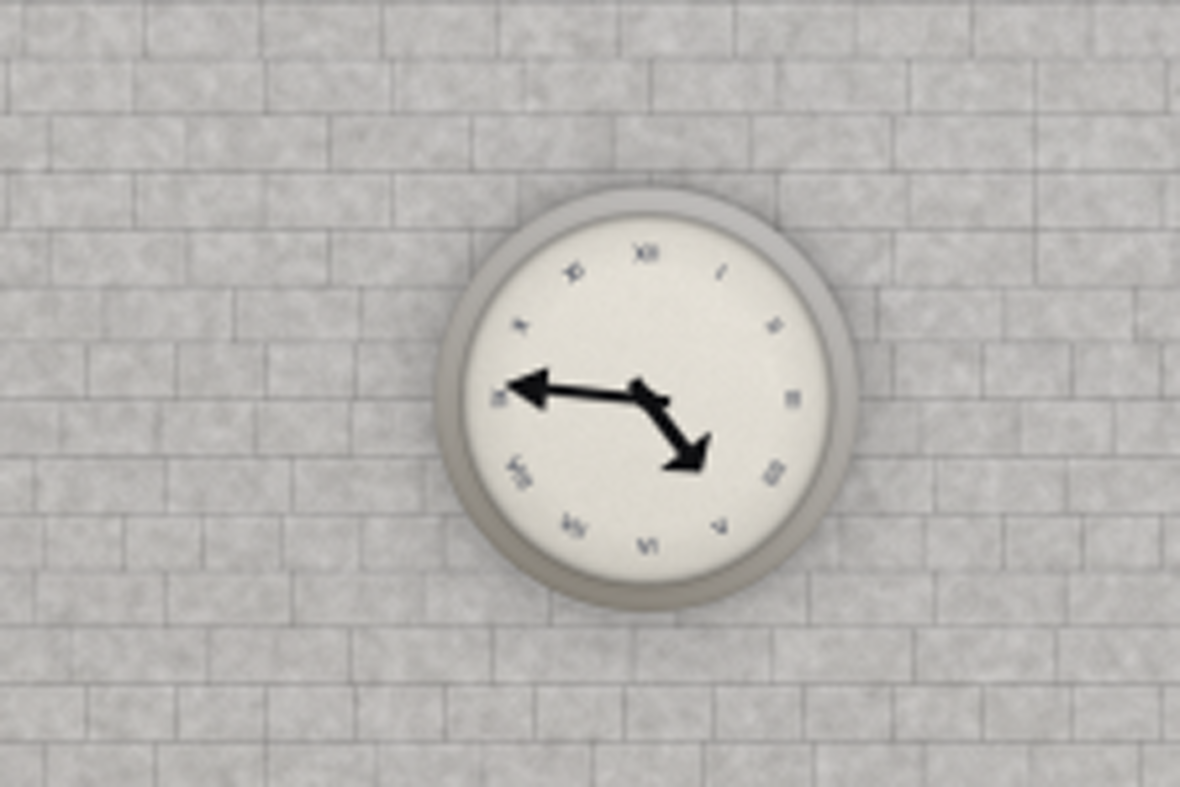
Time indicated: 4:46
